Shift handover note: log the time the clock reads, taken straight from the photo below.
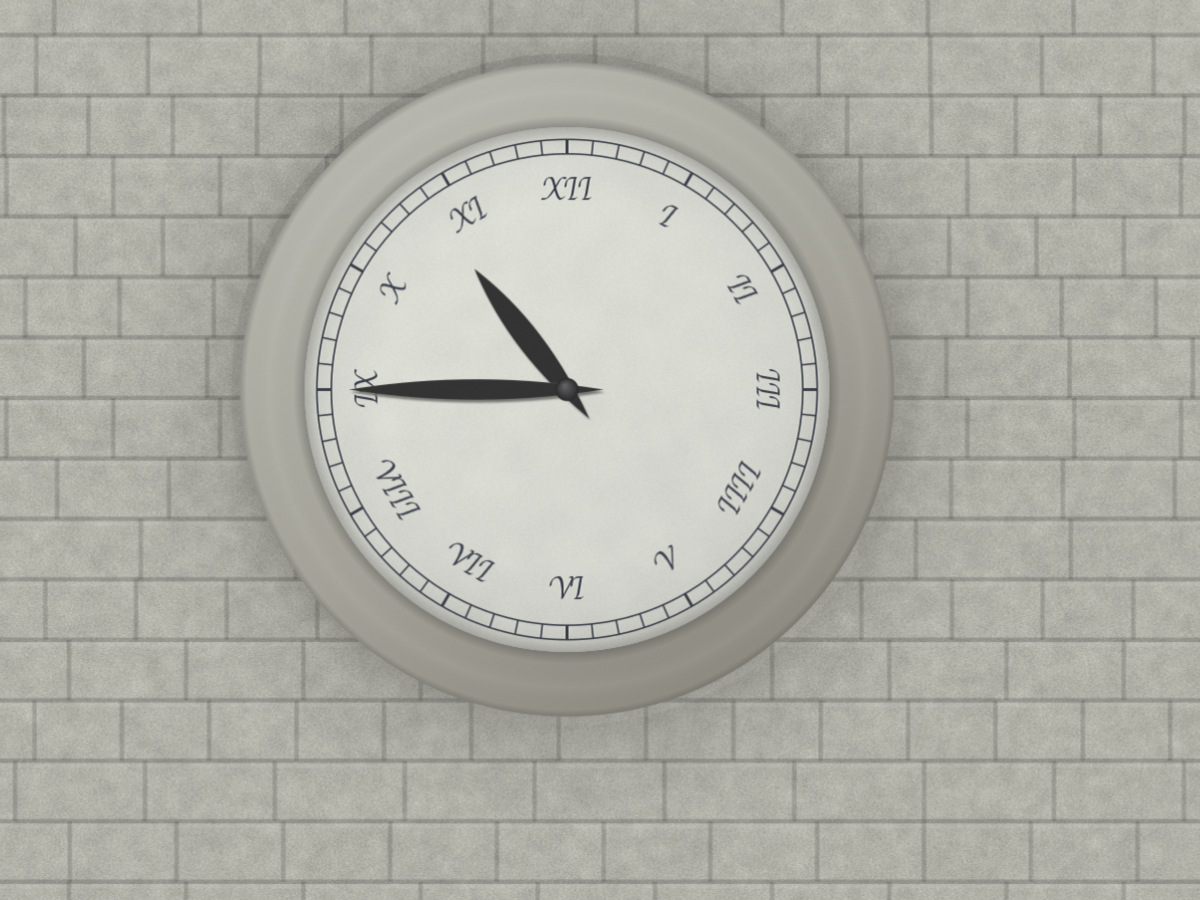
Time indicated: 10:45
